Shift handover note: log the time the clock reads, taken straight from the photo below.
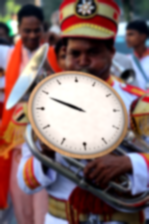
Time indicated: 9:49
